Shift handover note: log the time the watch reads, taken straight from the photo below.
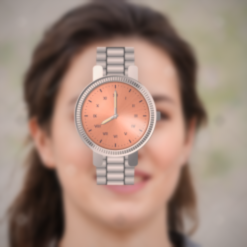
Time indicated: 8:00
